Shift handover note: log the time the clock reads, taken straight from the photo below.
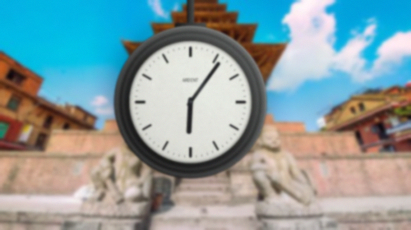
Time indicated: 6:06
